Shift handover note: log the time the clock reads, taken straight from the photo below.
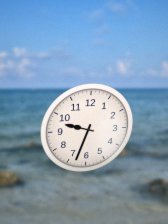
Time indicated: 9:33
